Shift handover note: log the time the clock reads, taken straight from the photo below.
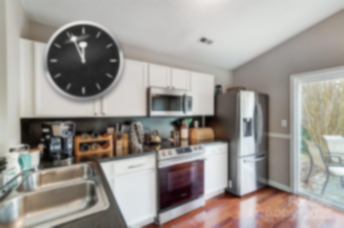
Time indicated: 11:56
